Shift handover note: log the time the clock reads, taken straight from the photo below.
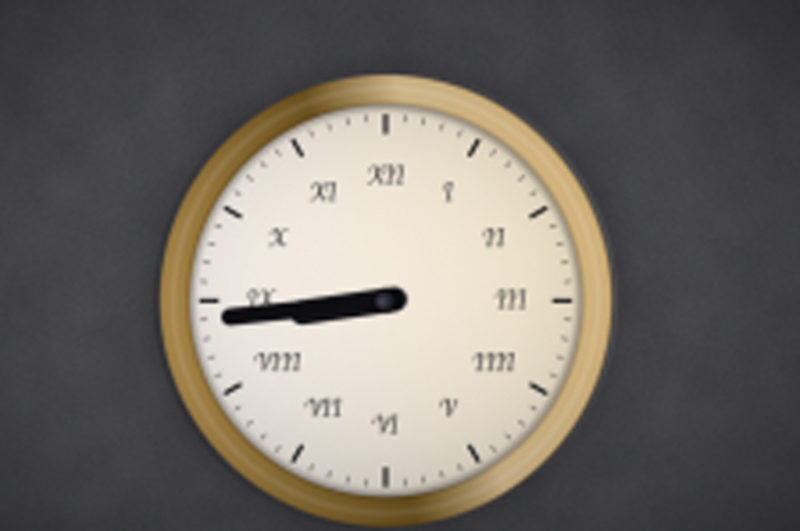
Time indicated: 8:44
